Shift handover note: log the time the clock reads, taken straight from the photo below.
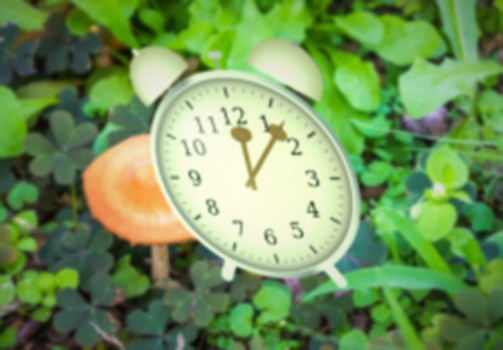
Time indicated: 12:07
